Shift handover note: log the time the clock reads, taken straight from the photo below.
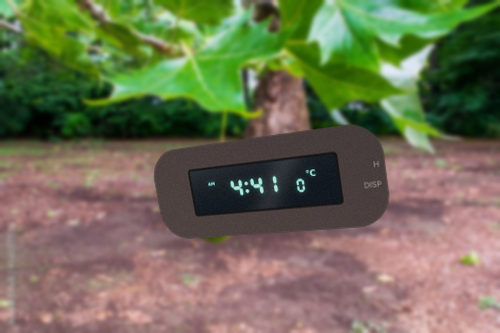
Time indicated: 4:41
